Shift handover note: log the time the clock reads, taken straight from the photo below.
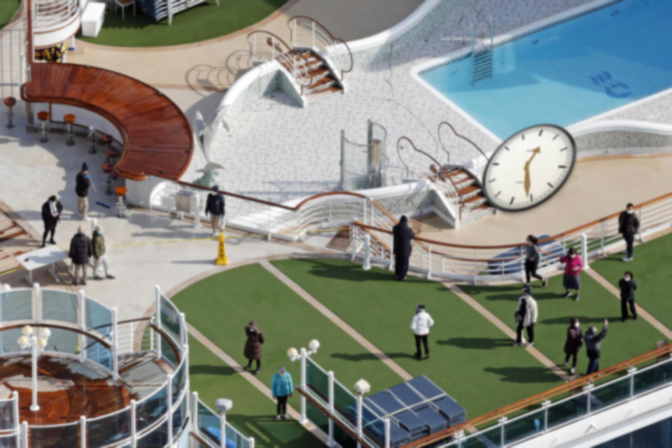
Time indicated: 12:26
